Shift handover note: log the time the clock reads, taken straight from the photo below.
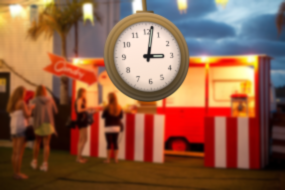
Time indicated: 3:02
